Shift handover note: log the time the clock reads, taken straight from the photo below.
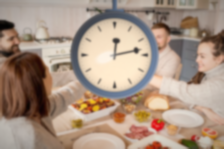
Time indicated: 12:13
